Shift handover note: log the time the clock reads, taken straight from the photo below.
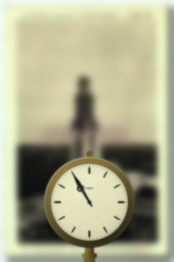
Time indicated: 10:55
